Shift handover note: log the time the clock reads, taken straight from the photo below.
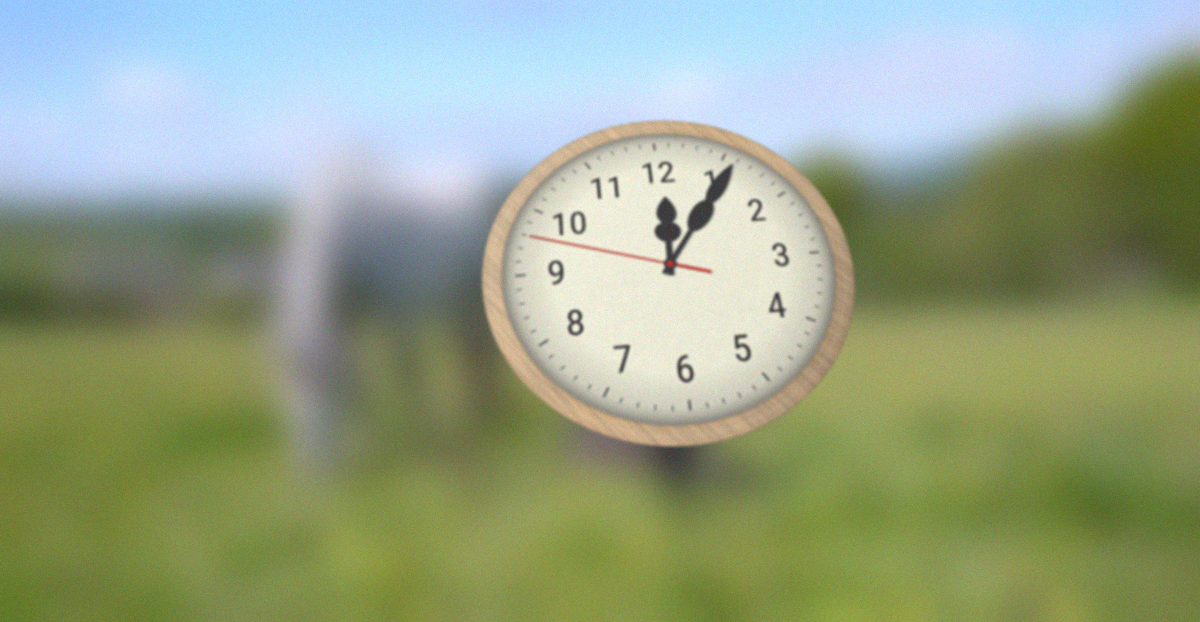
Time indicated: 12:05:48
